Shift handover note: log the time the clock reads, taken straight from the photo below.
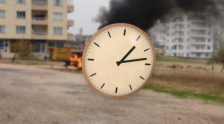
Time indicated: 1:13
